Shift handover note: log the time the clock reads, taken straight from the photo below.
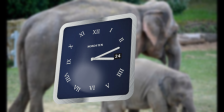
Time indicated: 3:12
